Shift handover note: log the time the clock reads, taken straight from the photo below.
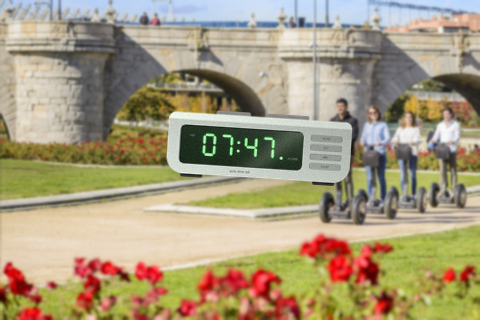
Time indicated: 7:47
